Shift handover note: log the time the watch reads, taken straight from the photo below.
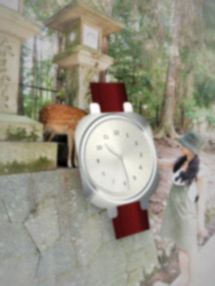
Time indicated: 10:29
